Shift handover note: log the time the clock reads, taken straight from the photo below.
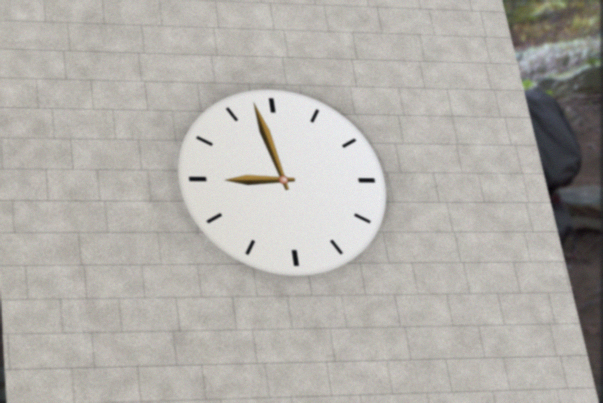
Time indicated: 8:58
